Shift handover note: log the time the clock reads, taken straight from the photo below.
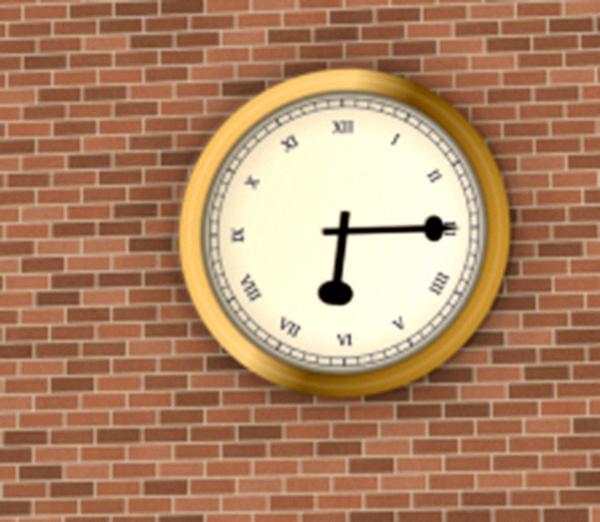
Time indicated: 6:15
